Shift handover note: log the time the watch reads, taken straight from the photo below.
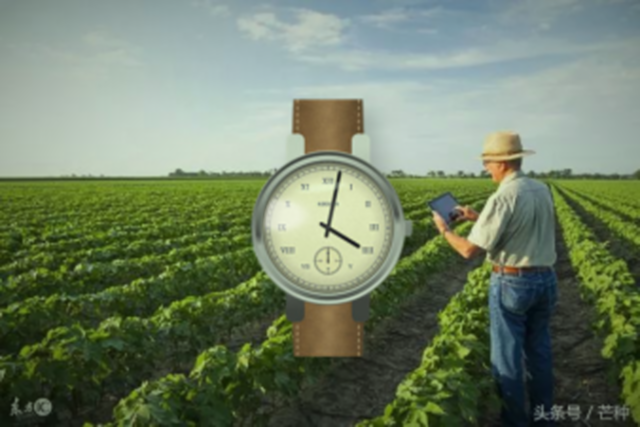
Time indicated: 4:02
